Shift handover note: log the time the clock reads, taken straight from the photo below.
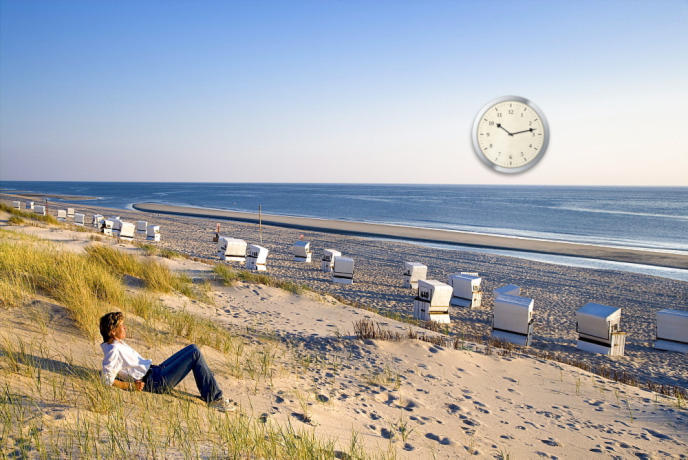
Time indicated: 10:13
